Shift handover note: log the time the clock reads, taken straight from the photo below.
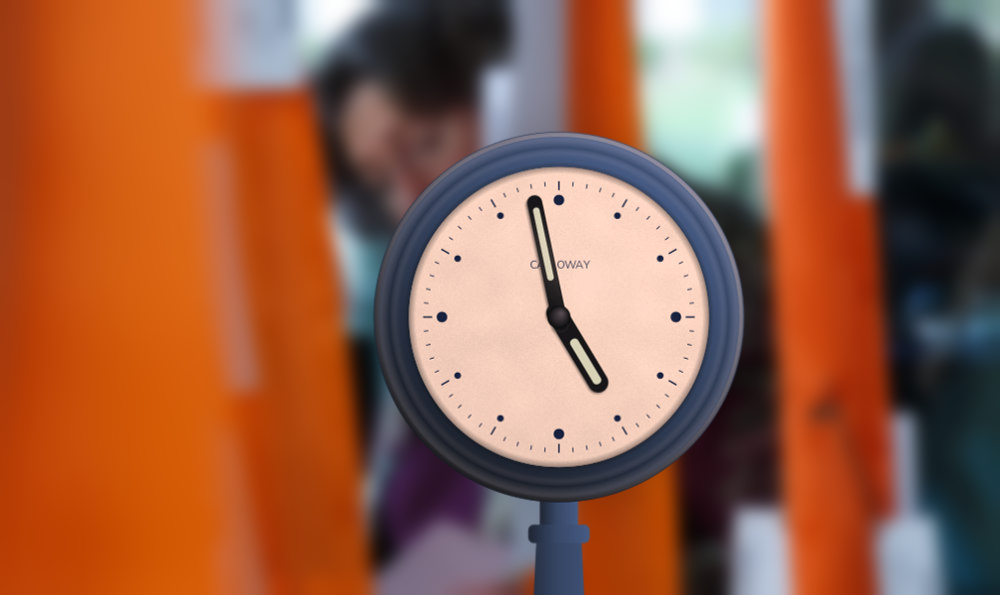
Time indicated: 4:58
